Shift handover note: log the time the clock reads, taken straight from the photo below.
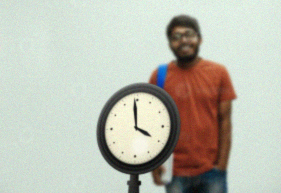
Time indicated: 3:59
